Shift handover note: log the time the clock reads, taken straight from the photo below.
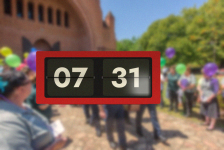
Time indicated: 7:31
